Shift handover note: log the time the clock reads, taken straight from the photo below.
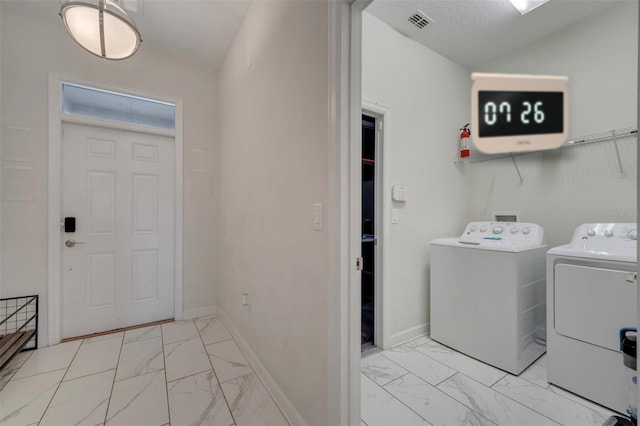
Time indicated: 7:26
